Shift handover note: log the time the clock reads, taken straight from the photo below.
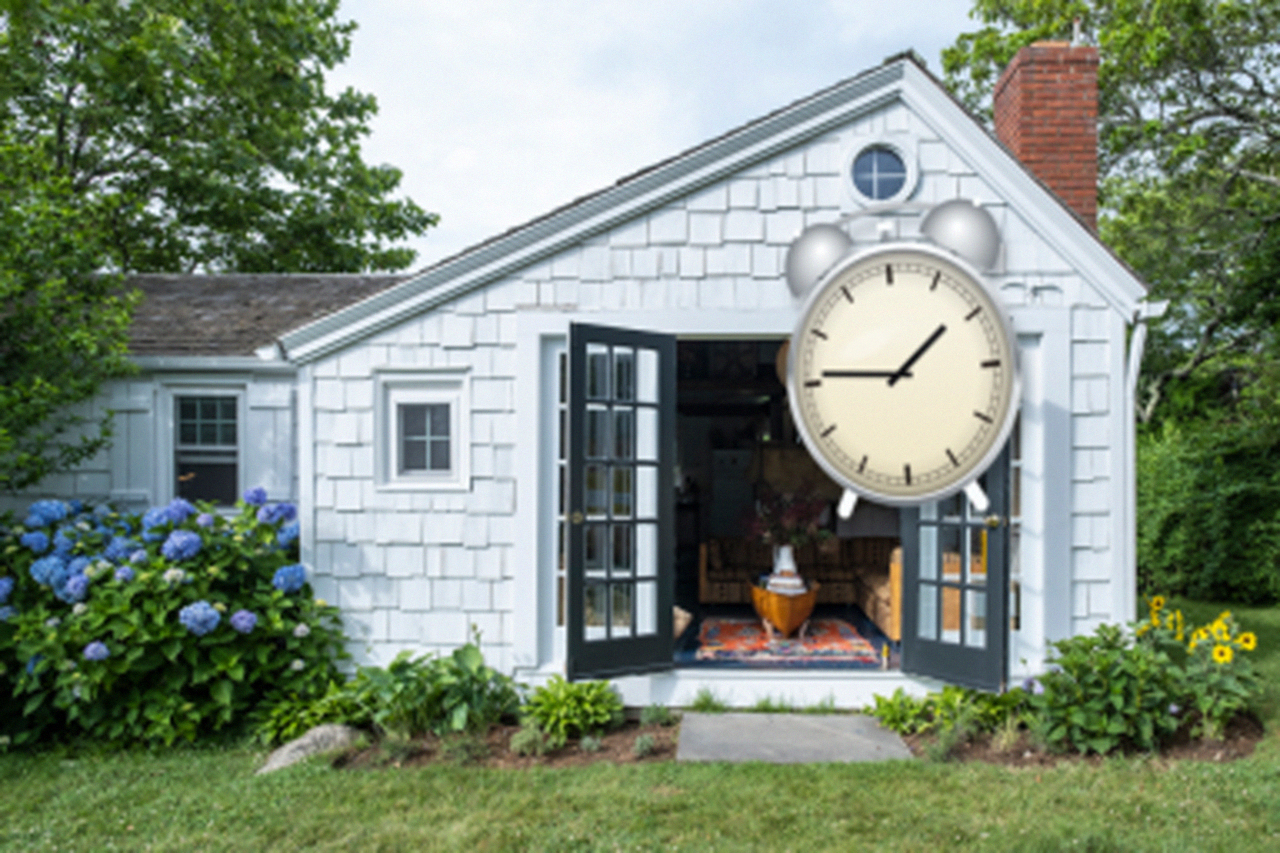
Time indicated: 1:46
